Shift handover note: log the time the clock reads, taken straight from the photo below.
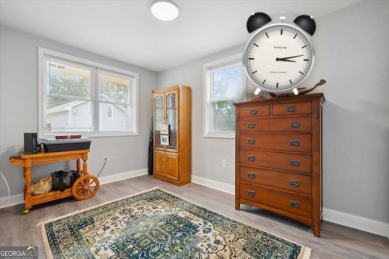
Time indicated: 3:13
